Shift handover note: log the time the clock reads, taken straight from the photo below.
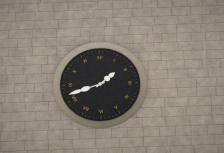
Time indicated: 1:42
